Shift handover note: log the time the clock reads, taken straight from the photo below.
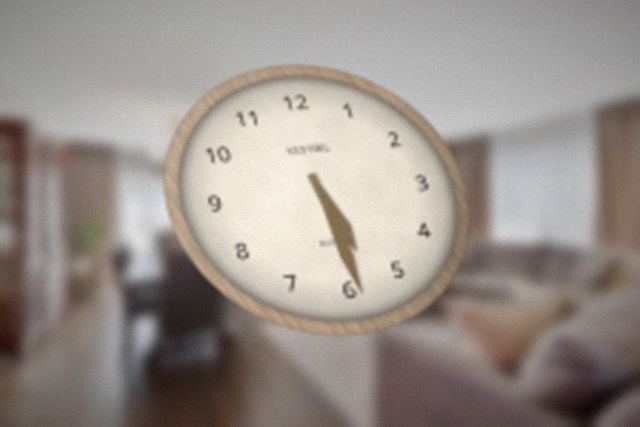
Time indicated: 5:29
